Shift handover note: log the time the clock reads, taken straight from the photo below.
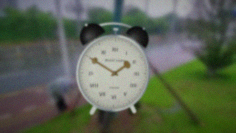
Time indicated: 1:50
